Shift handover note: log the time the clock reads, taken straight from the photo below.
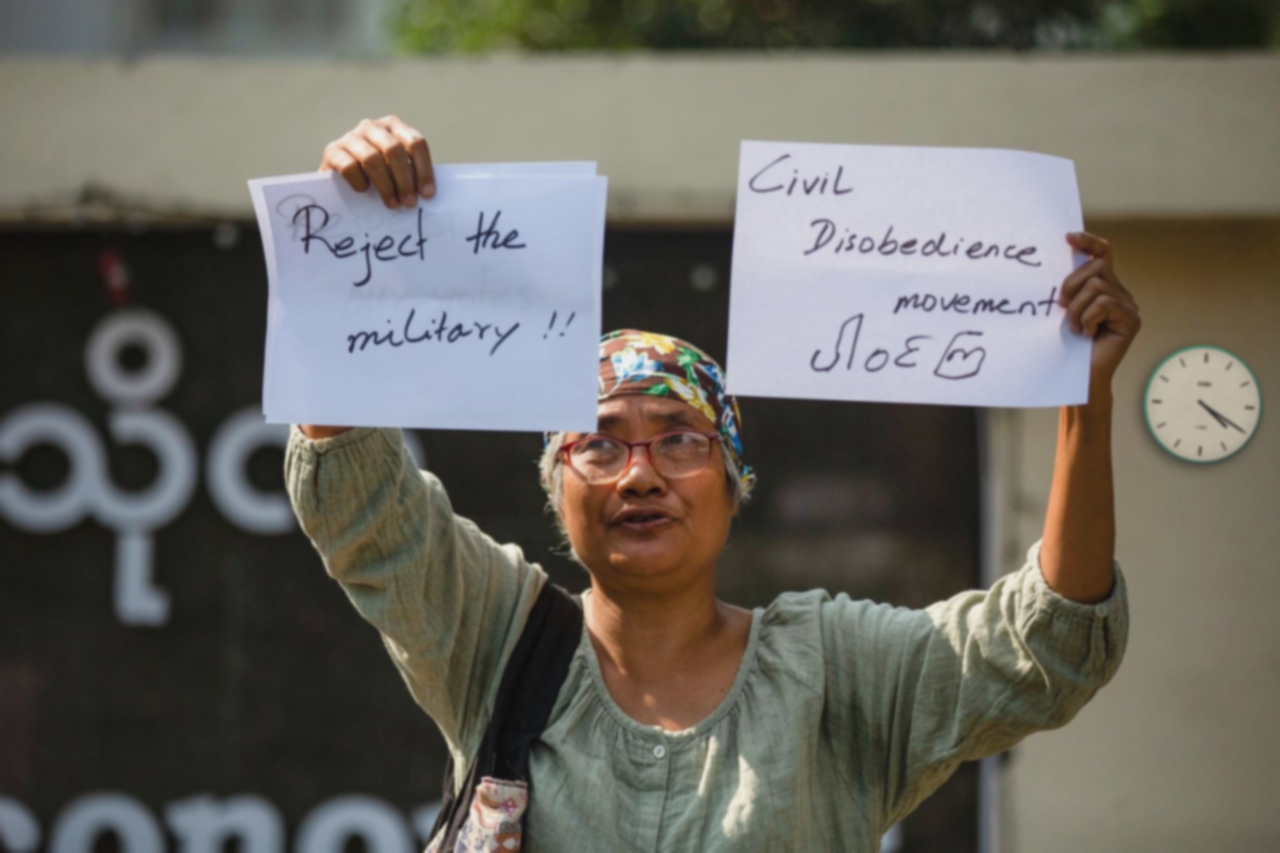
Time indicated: 4:20
